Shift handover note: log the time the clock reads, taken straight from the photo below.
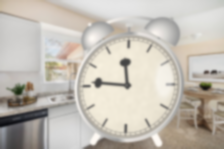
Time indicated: 11:46
